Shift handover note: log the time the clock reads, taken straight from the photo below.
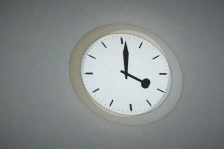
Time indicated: 4:01
